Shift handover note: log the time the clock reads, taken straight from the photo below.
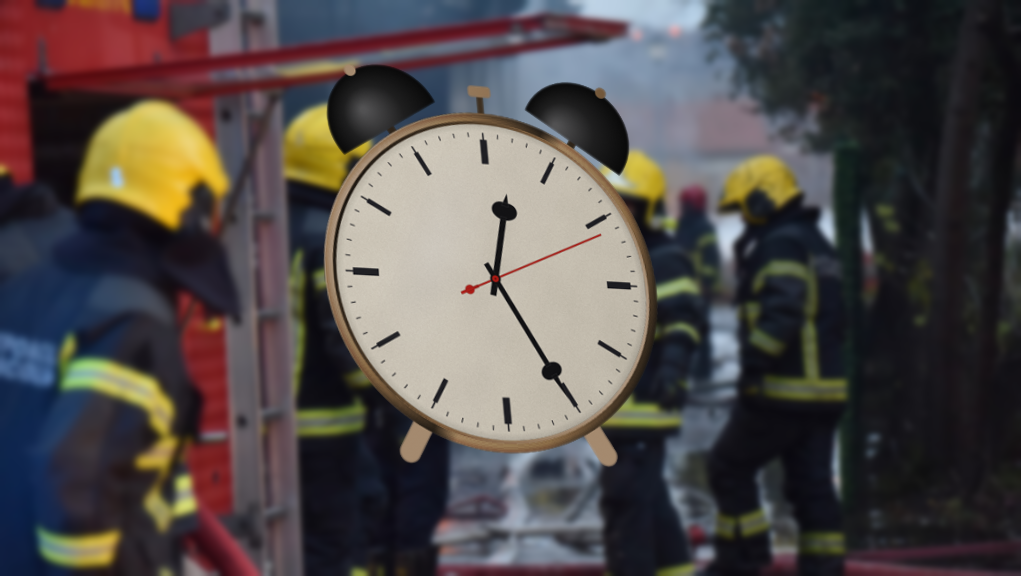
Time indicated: 12:25:11
